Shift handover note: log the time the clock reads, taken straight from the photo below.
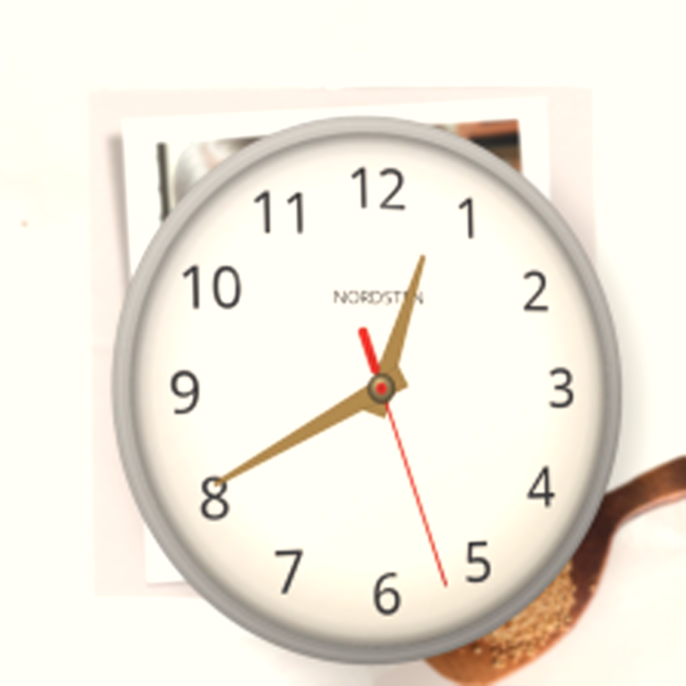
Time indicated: 12:40:27
